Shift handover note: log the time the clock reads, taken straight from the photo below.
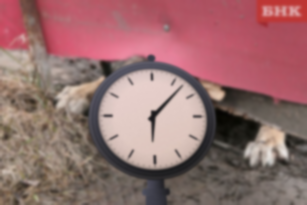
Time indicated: 6:07
